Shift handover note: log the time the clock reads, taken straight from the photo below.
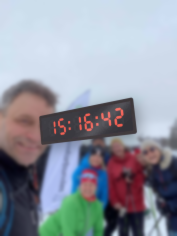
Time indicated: 15:16:42
